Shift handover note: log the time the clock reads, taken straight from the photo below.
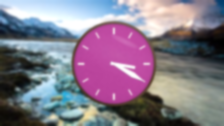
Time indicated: 3:20
